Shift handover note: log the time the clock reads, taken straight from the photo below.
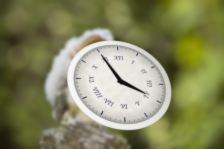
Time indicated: 3:55
